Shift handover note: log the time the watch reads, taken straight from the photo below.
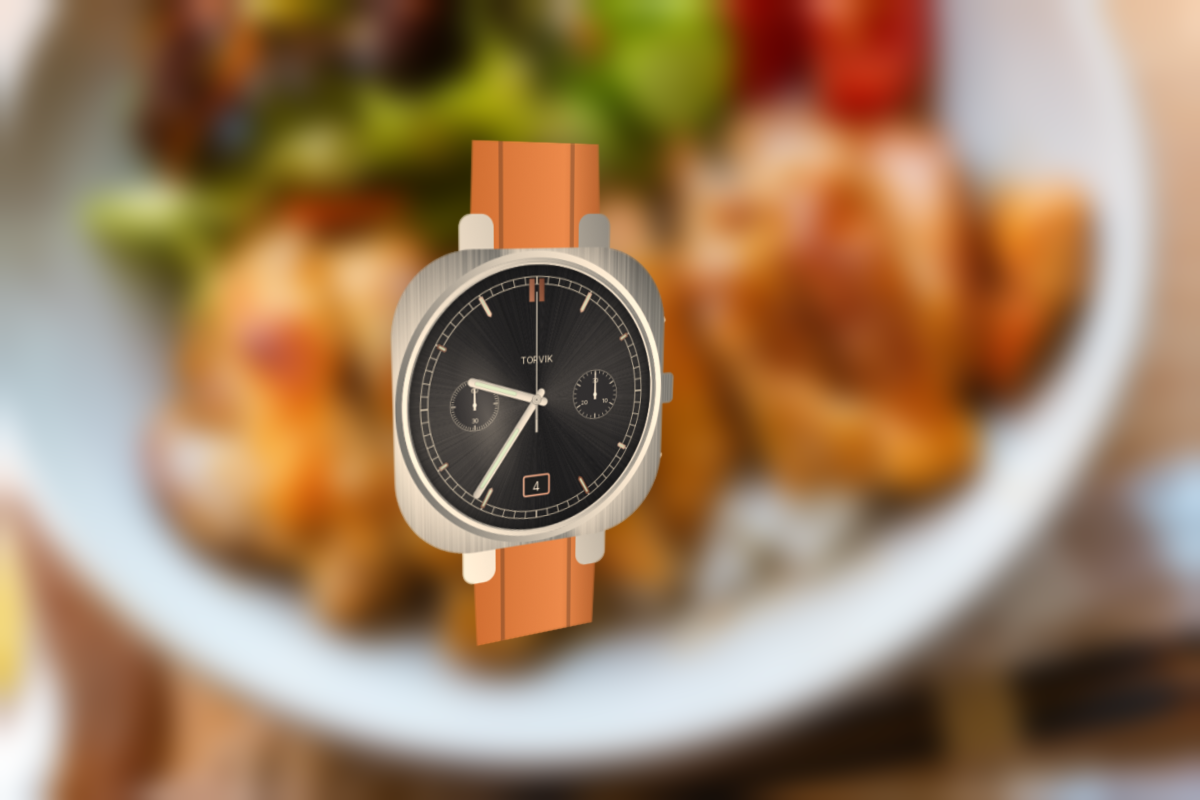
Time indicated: 9:36
